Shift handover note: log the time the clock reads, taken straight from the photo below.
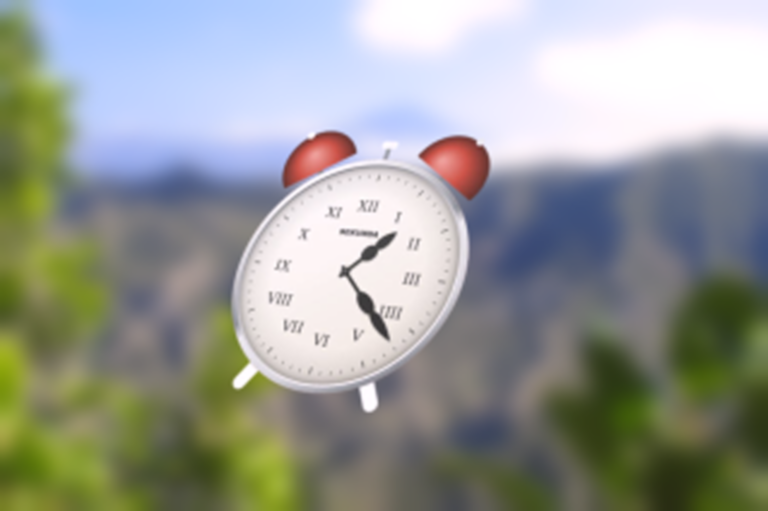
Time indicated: 1:22
